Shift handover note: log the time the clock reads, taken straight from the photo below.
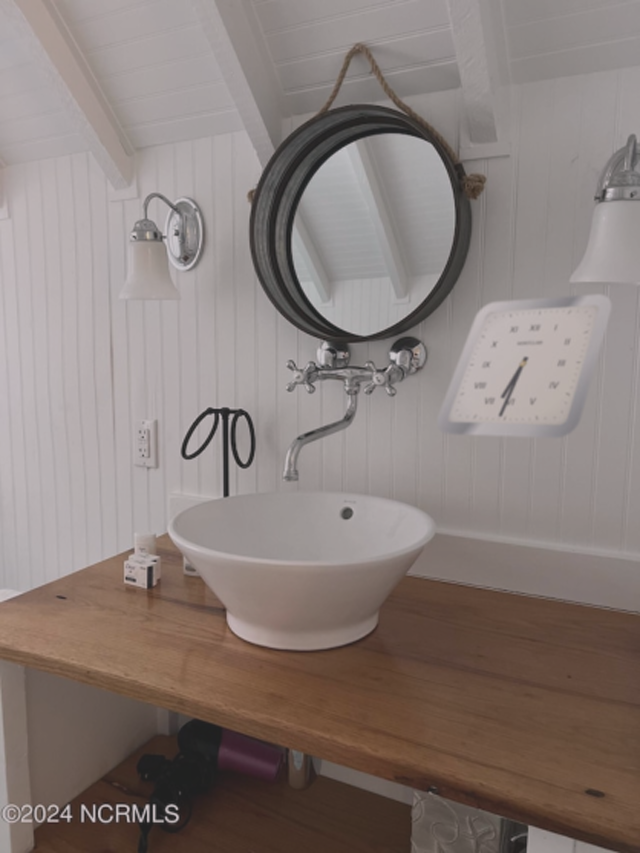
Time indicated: 6:31
